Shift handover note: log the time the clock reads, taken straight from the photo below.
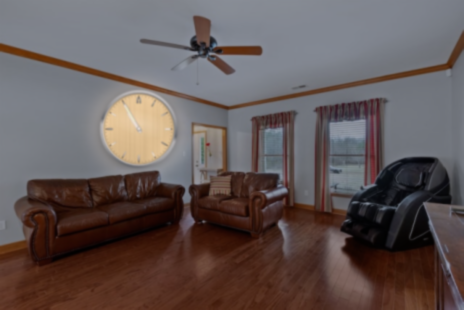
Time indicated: 10:55
